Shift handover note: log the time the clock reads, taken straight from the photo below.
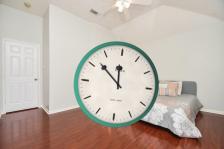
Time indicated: 11:52
